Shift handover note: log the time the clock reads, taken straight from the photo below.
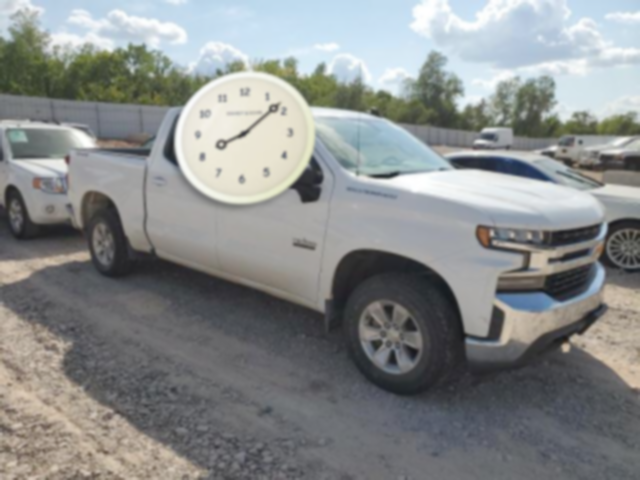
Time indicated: 8:08
